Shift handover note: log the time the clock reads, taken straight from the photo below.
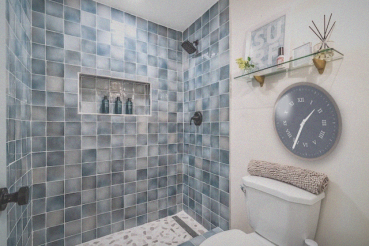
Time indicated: 1:35
